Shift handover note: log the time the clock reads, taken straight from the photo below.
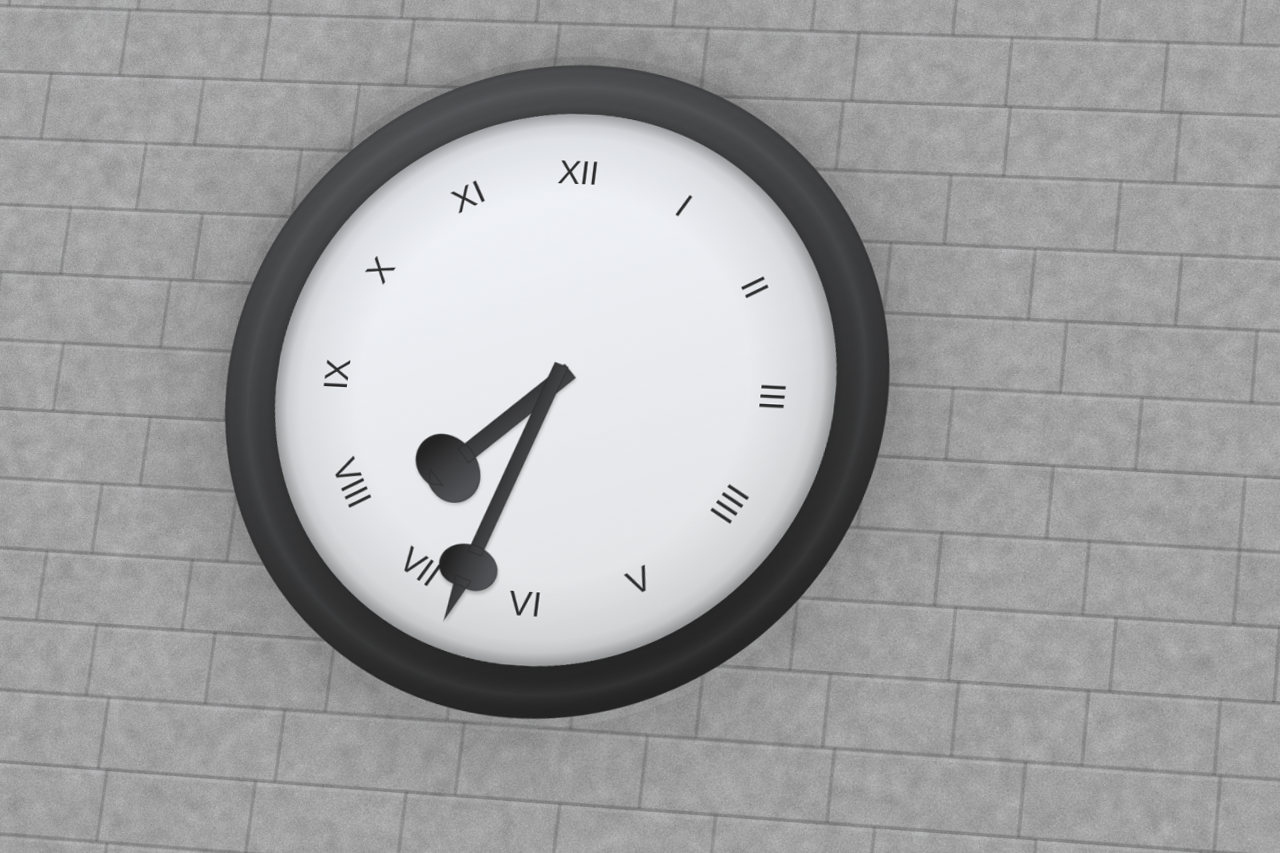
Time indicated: 7:33
